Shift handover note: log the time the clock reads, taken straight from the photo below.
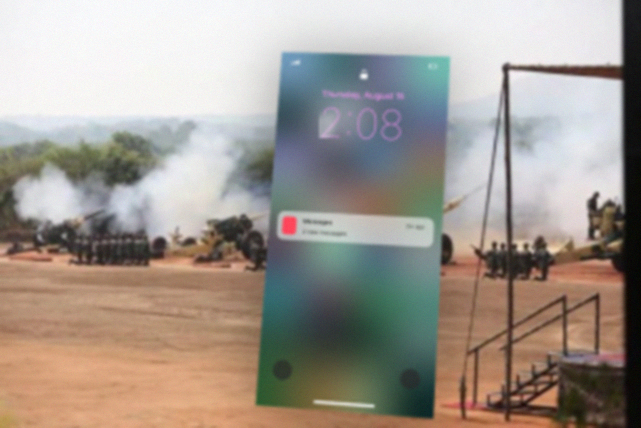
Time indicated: 2:08
